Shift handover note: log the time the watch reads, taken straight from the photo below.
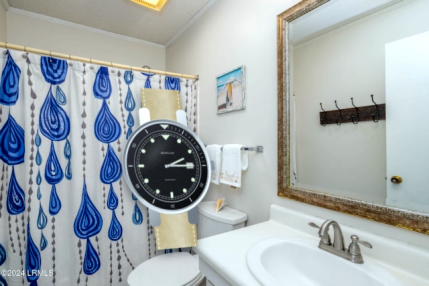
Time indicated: 2:15
